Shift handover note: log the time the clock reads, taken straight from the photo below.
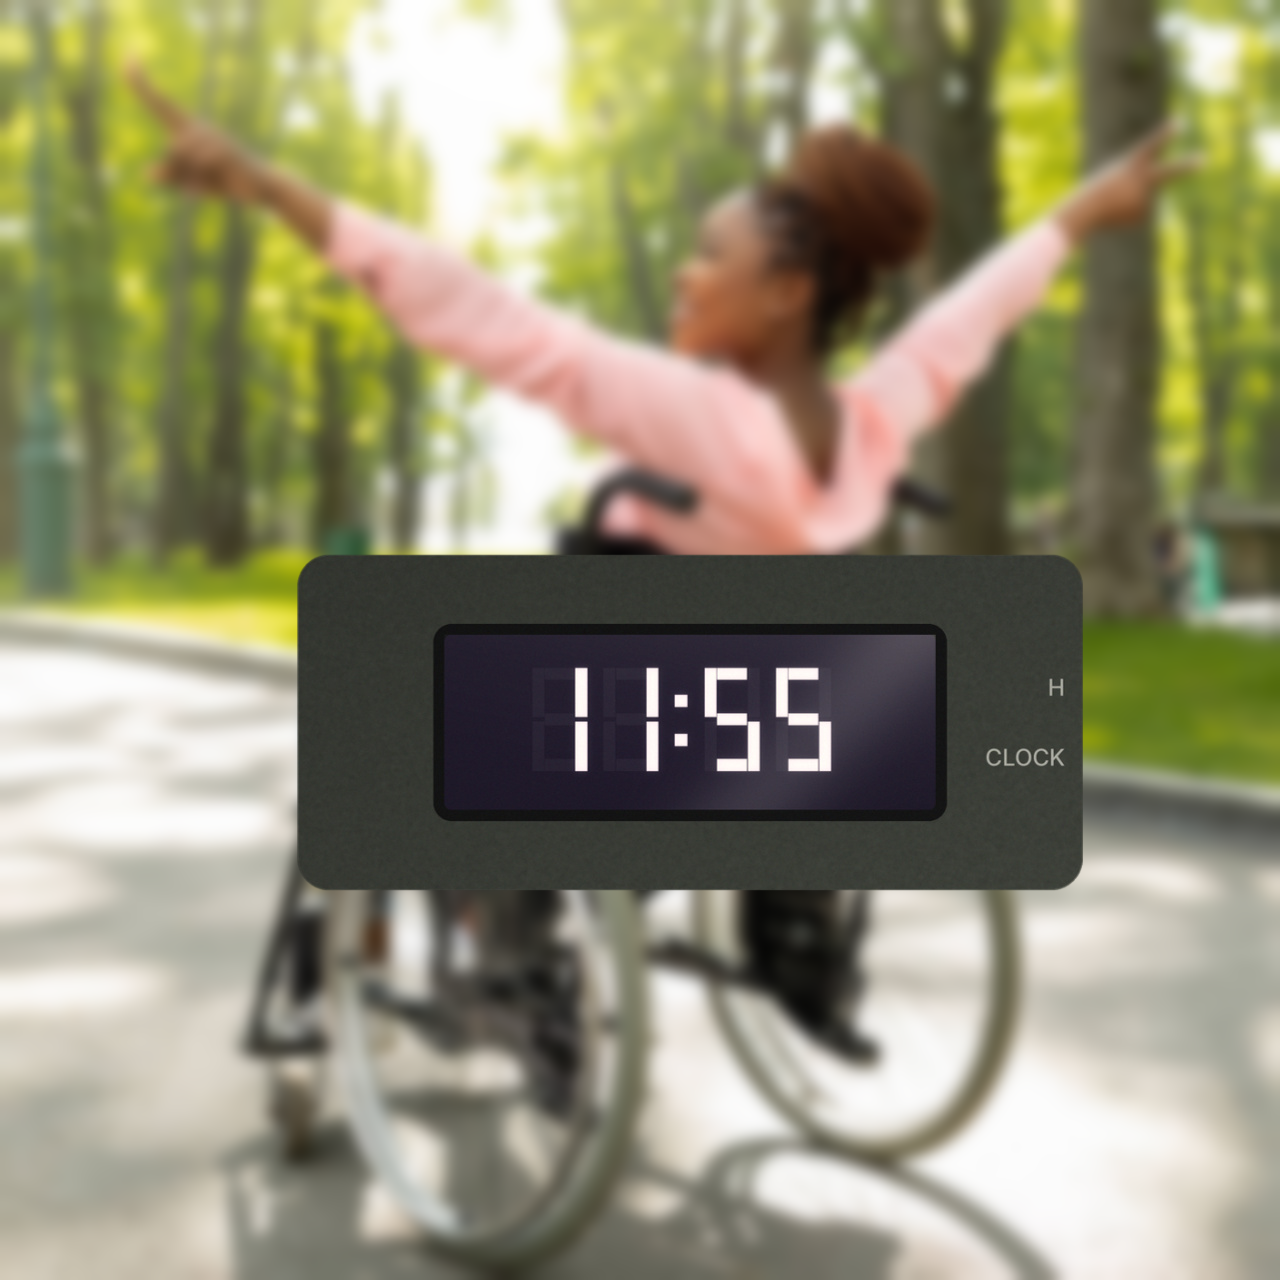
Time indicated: 11:55
